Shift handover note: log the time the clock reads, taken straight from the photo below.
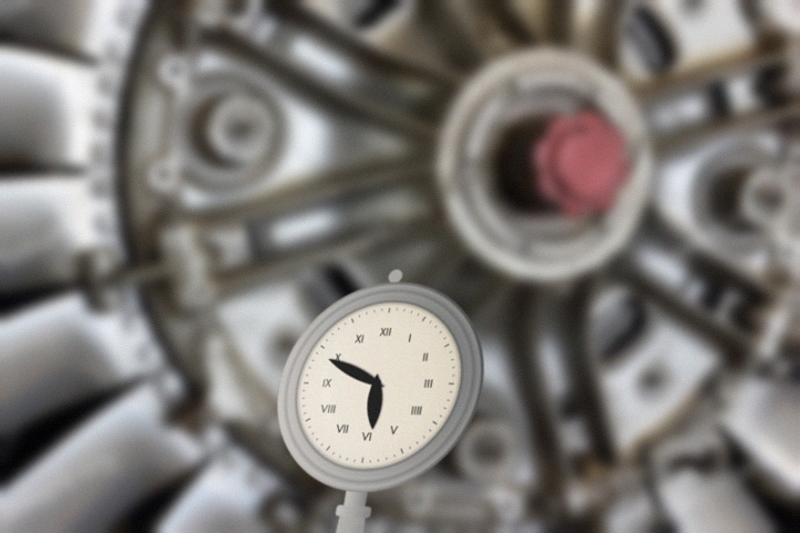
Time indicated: 5:49
